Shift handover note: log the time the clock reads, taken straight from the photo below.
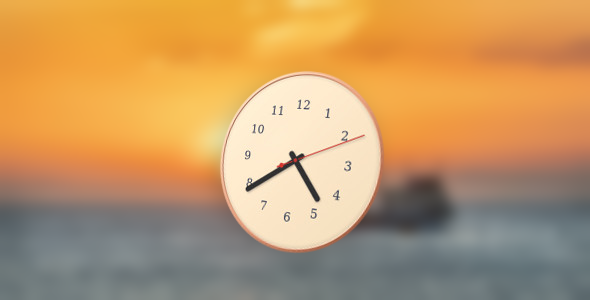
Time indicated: 4:39:11
